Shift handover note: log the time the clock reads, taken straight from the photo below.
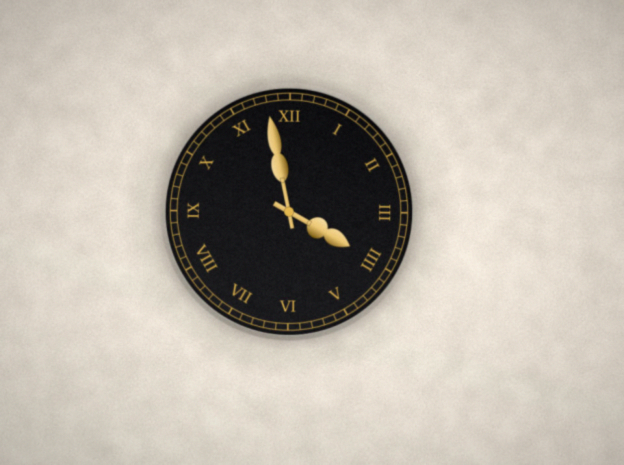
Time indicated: 3:58
